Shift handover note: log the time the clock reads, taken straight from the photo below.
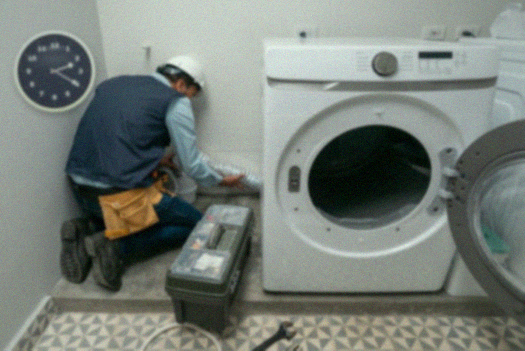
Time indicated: 2:20
